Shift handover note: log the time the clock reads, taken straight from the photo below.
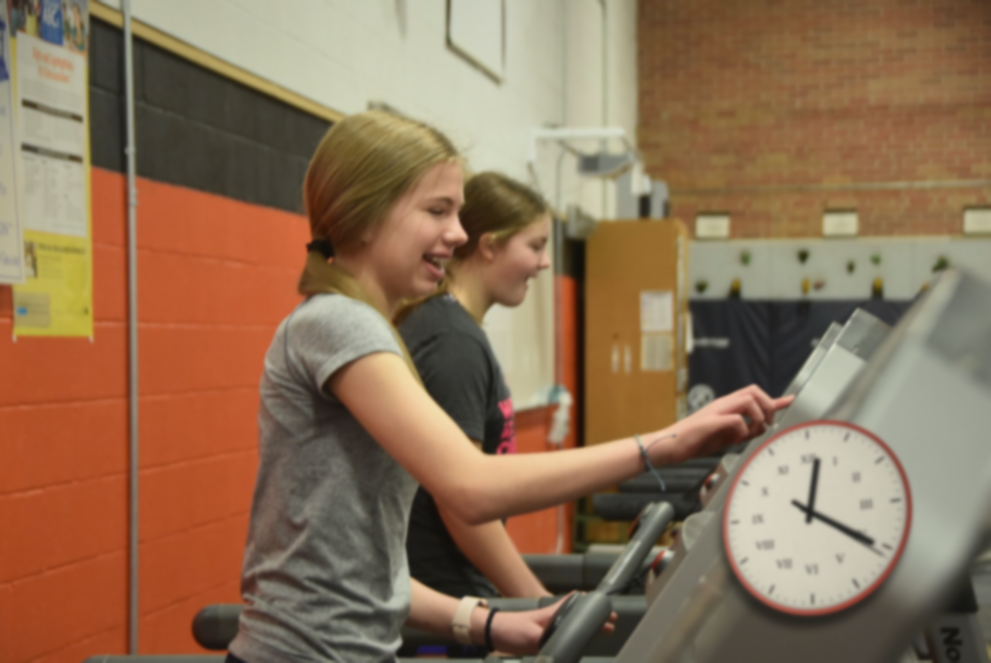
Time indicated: 12:20:21
